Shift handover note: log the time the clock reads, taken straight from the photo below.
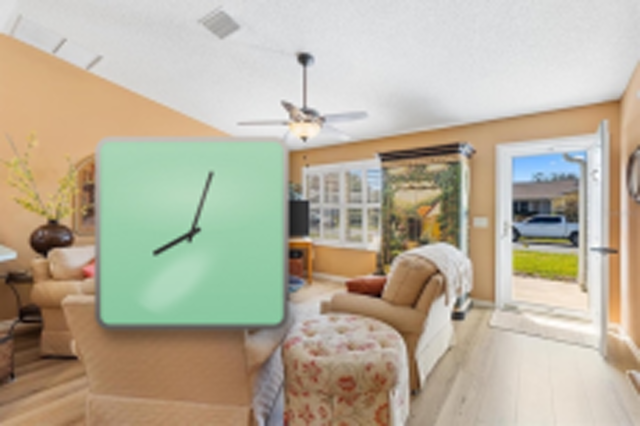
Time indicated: 8:03
